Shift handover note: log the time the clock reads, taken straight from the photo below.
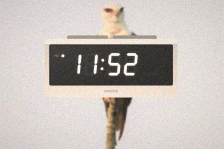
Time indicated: 11:52
